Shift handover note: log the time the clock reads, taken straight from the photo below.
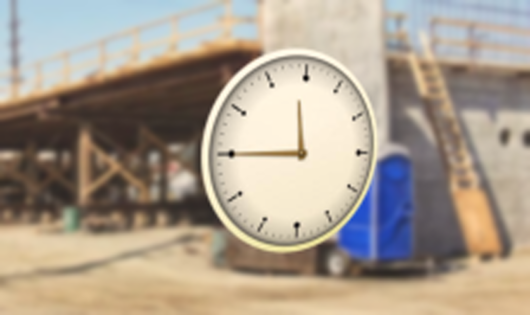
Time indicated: 11:45
